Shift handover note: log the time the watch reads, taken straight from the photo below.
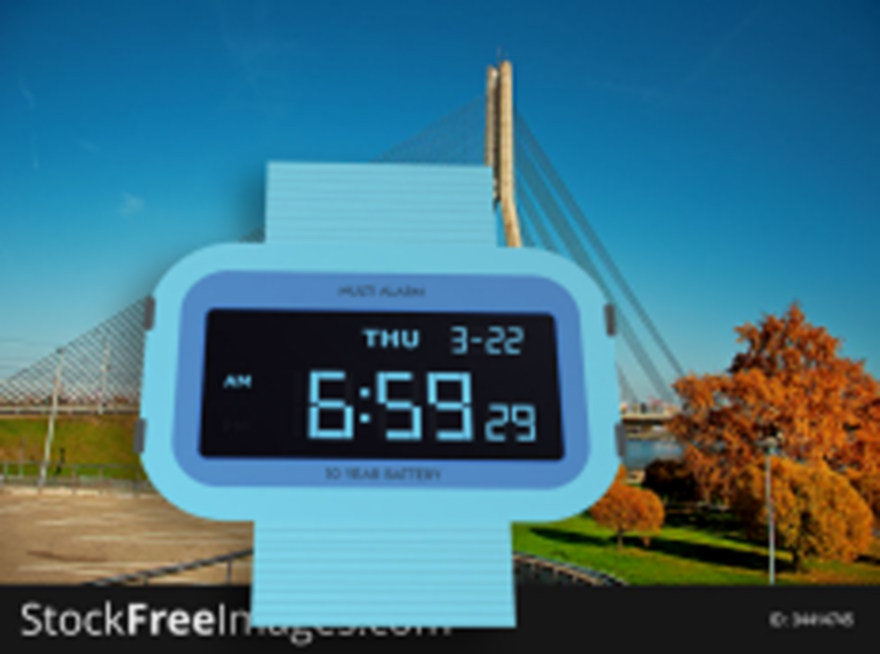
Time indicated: 6:59:29
